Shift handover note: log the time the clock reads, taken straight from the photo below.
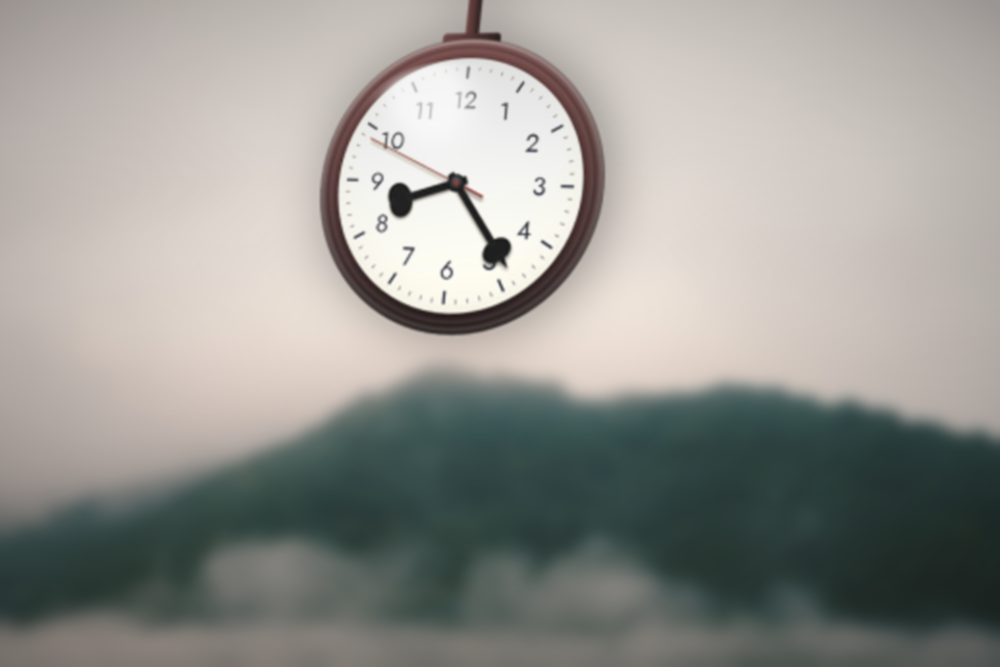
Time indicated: 8:23:49
